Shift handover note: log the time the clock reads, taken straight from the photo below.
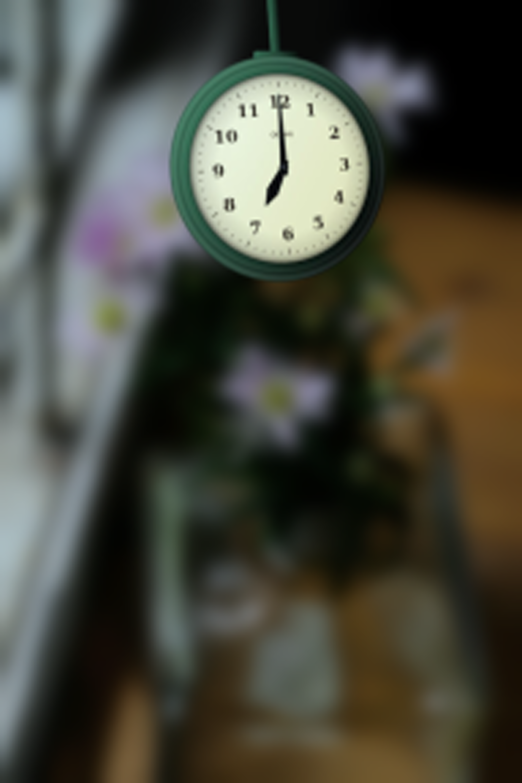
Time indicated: 7:00
